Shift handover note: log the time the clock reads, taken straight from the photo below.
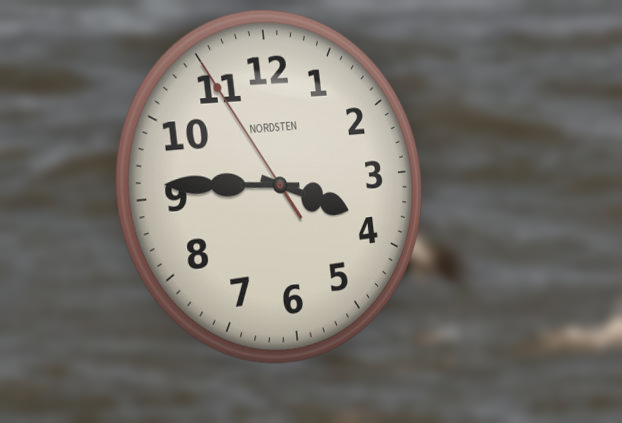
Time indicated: 3:45:55
